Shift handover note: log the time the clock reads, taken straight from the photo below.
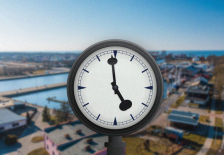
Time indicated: 4:59
